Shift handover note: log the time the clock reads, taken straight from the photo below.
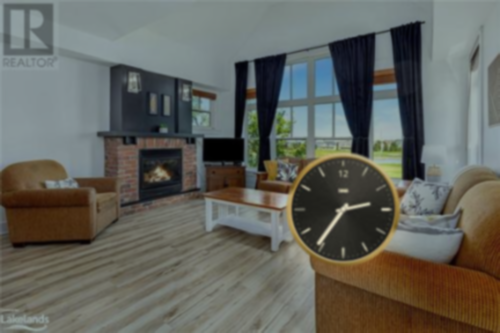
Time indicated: 2:36
